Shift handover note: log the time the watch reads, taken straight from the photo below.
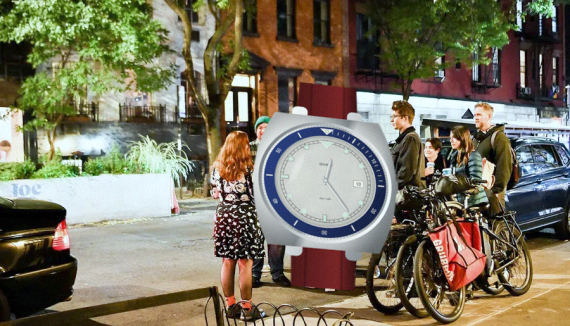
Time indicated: 12:24
